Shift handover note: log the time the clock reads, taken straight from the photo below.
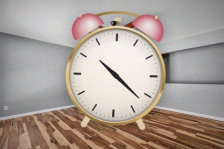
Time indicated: 10:22
